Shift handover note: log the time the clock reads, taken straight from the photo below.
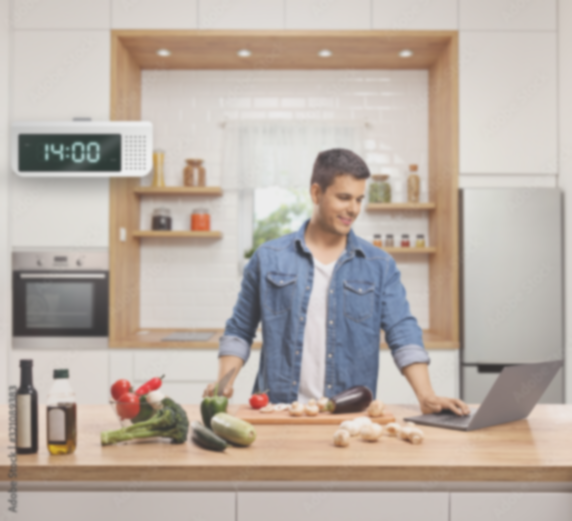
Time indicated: 14:00
